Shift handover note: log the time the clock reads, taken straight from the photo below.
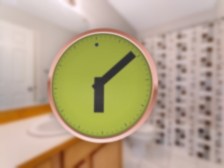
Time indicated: 6:09
